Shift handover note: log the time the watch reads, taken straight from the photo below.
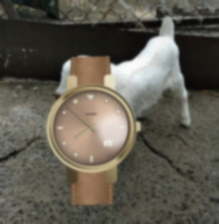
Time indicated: 7:52
